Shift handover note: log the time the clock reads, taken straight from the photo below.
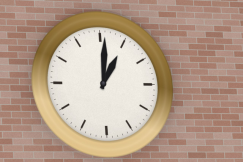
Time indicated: 1:01
